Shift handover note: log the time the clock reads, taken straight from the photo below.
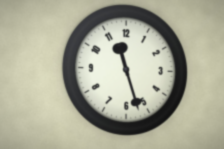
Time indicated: 11:27
